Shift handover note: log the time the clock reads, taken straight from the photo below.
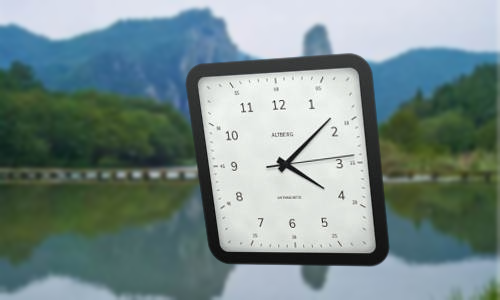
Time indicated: 4:08:14
